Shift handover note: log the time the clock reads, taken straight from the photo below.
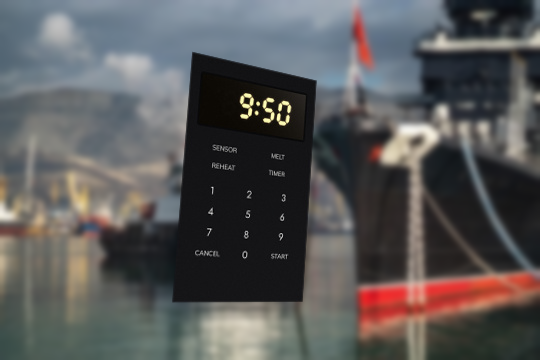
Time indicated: 9:50
